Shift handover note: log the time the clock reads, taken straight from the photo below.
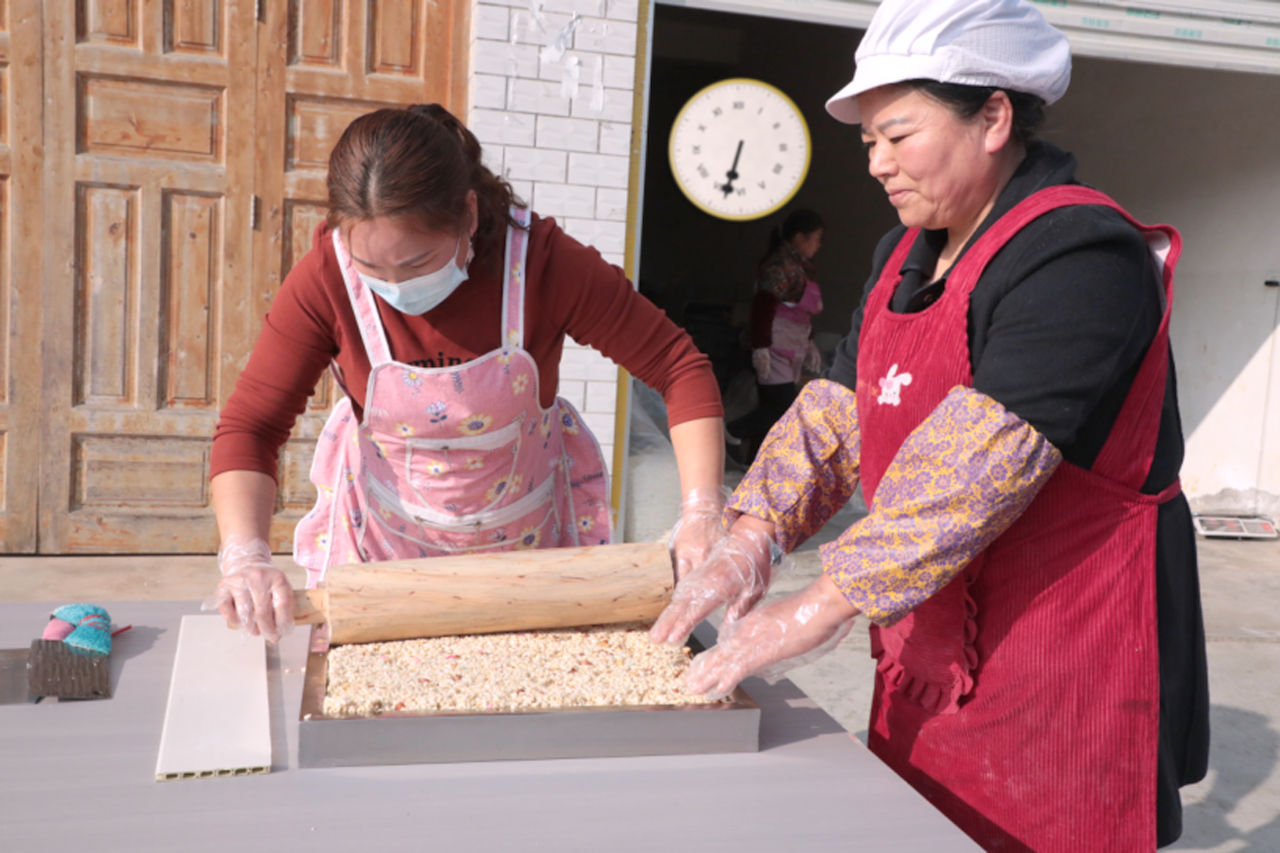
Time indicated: 6:33
